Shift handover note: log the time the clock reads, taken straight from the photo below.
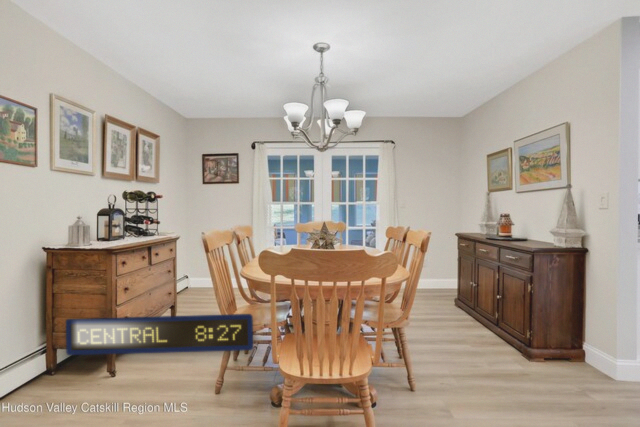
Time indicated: 8:27
